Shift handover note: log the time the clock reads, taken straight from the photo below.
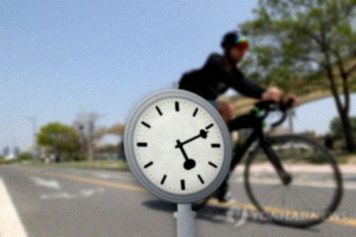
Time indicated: 5:11
